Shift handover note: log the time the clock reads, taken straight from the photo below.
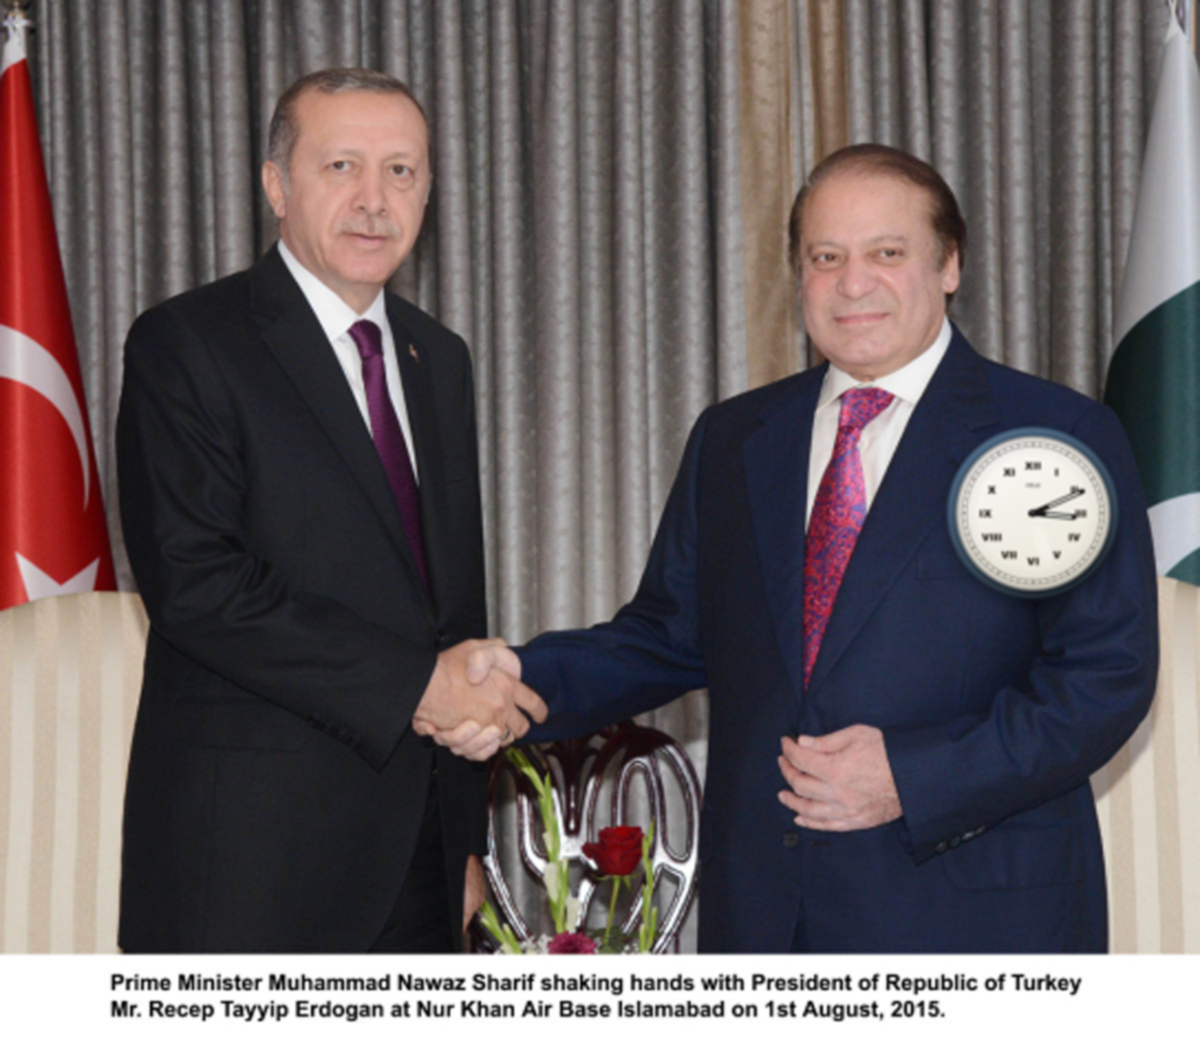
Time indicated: 3:11
